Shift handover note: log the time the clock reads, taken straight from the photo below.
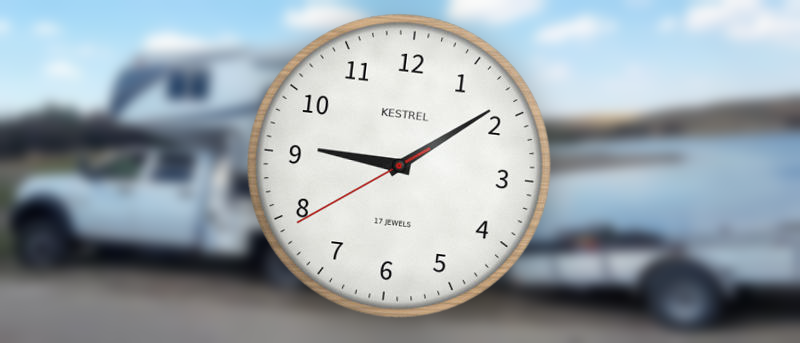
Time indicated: 9:08:39
